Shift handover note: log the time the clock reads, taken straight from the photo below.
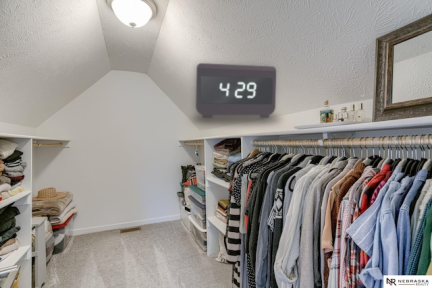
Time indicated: 4:29
